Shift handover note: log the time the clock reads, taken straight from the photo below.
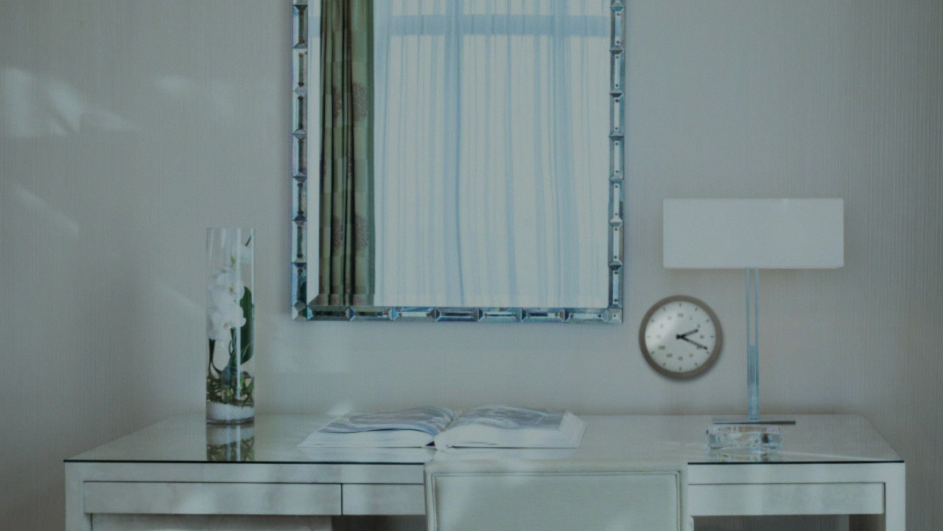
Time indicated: 2:19
